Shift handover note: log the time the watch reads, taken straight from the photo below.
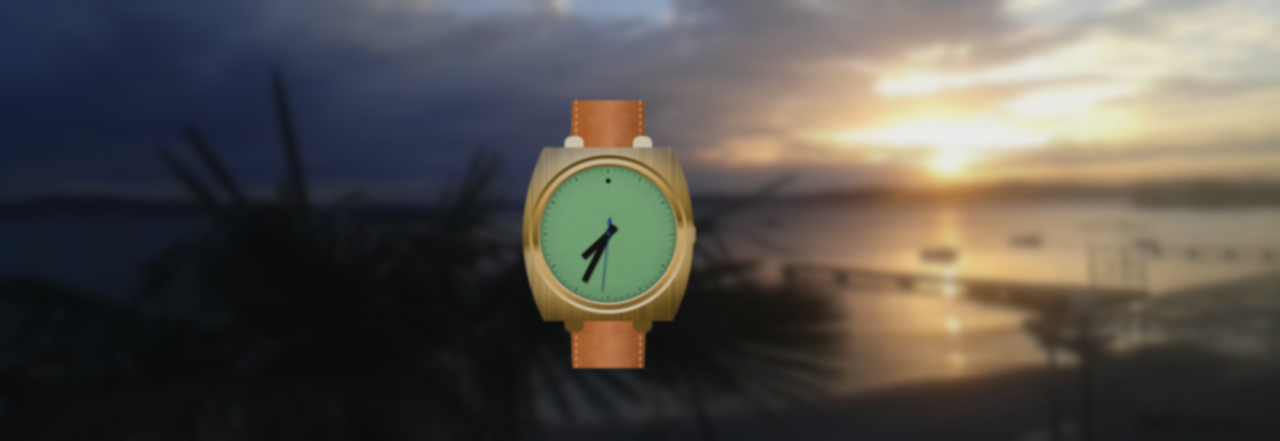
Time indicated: 7:34:31
